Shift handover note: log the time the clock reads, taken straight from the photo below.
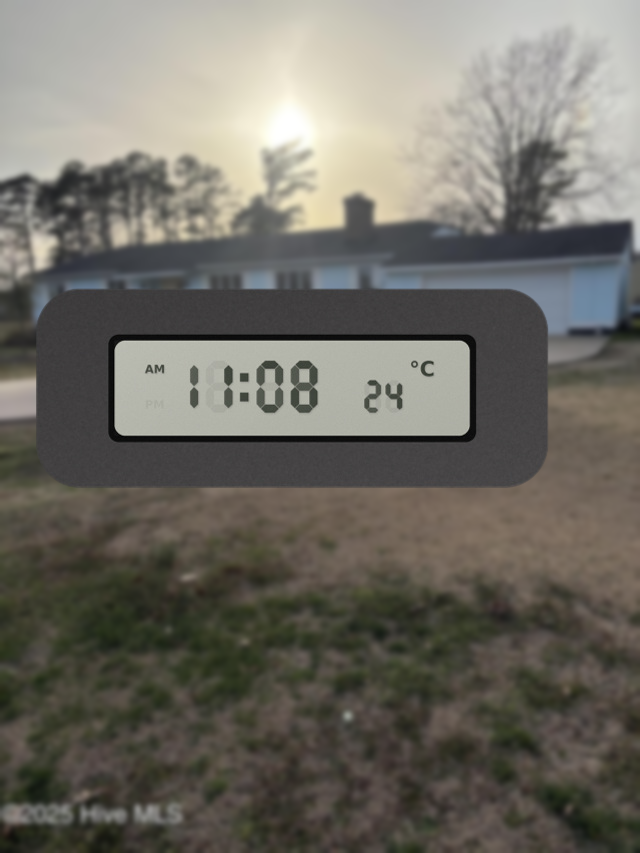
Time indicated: 11:08
